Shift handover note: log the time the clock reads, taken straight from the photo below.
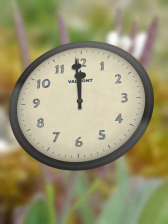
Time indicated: 11:59
